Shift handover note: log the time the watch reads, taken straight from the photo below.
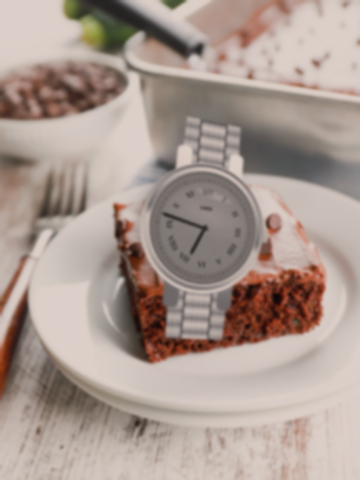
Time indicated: 6:47
